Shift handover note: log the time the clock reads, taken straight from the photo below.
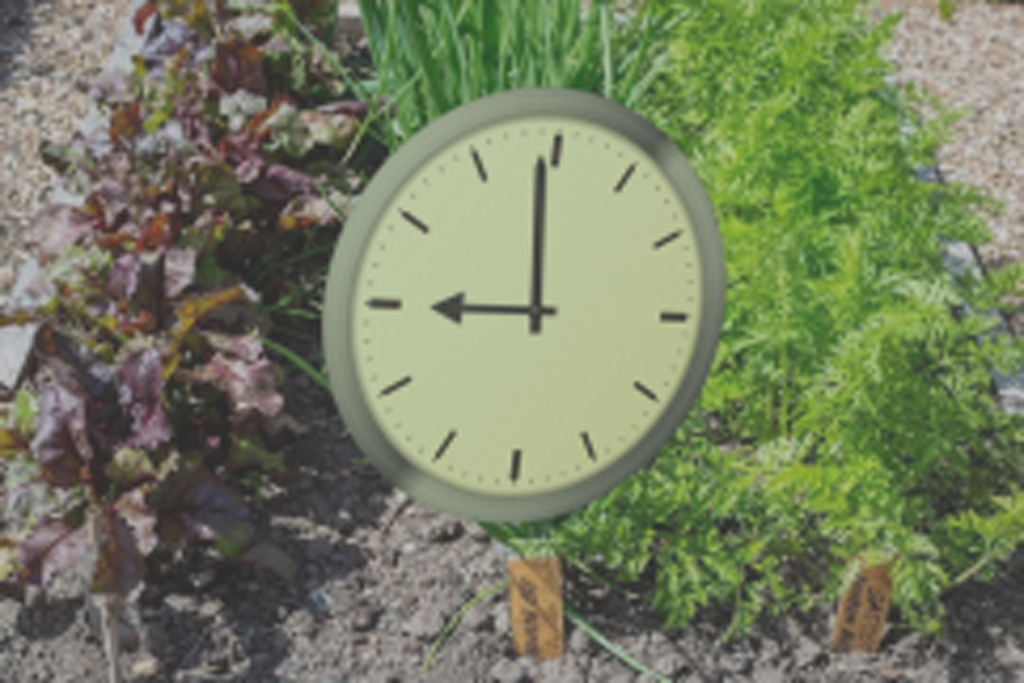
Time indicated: 8:59
